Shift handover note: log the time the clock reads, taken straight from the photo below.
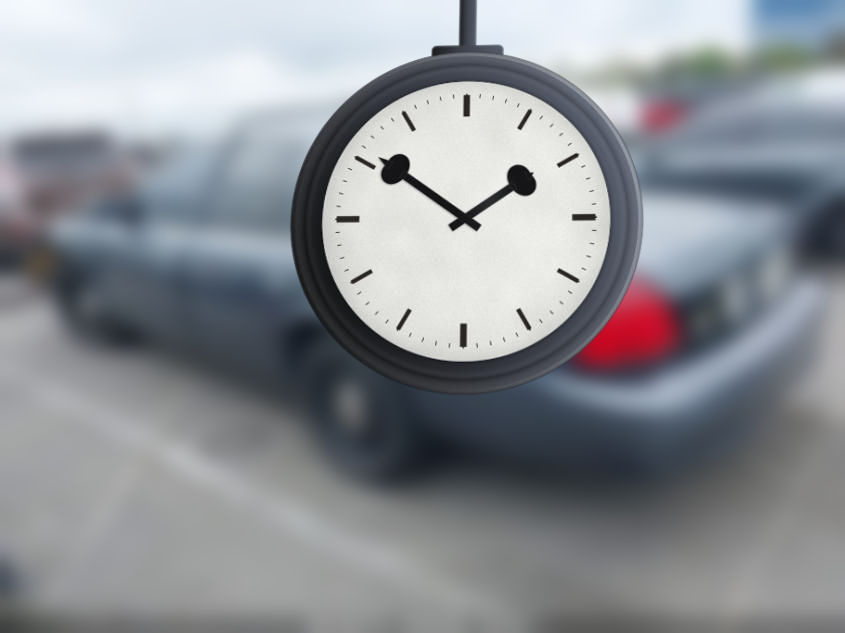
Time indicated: 1:51
